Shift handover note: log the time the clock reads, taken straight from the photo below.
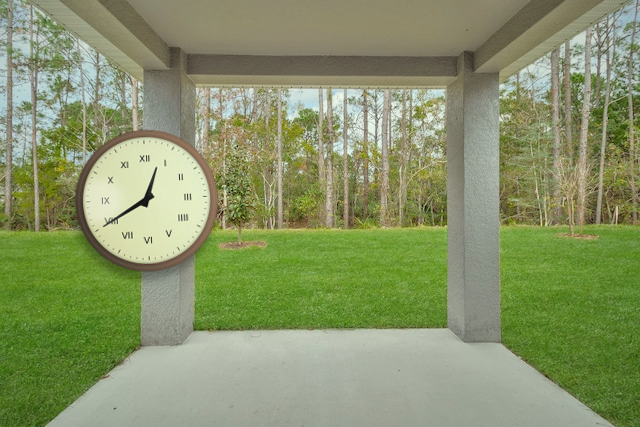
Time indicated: 12:40
